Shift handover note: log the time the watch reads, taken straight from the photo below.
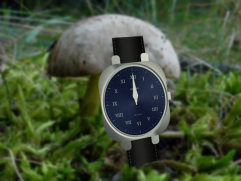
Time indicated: 12:00
